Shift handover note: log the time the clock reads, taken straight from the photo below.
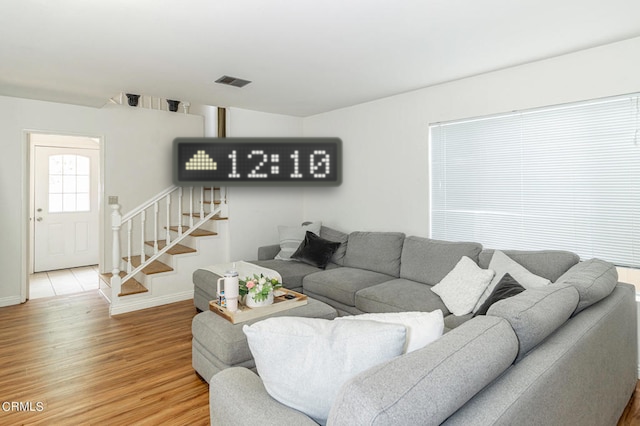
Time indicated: 12:10
